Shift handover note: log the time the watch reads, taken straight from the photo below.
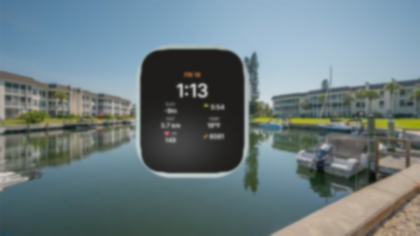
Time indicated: 1:13
